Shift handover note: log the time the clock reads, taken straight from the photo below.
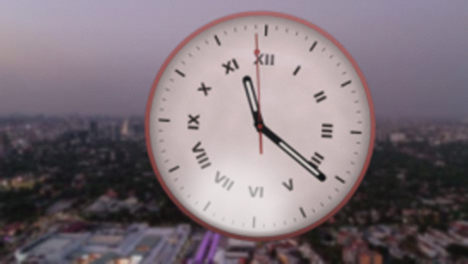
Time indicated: 11:20:59
